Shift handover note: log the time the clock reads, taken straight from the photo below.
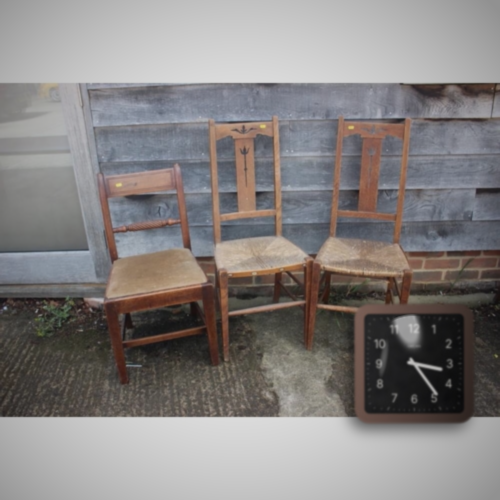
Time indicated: 3:24
